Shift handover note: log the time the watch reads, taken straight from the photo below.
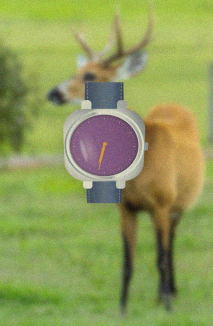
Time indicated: 6:32
